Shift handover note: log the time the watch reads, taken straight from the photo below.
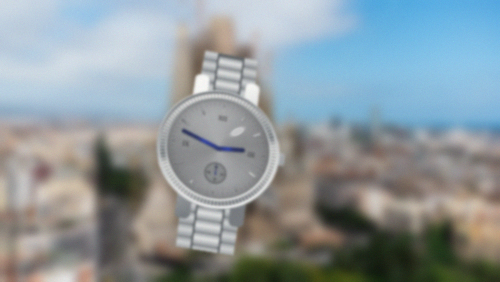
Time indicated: 2:48
